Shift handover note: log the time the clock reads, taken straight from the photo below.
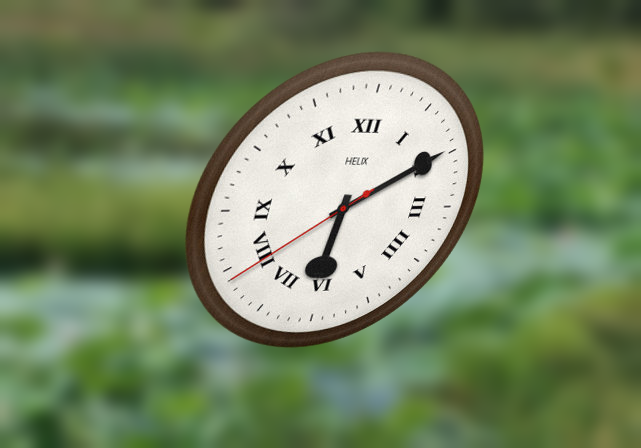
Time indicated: 6:09:39
